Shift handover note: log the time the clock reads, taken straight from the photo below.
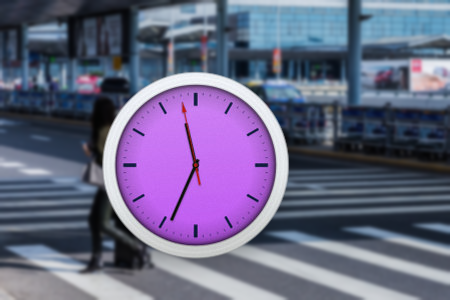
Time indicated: 11:33:58
